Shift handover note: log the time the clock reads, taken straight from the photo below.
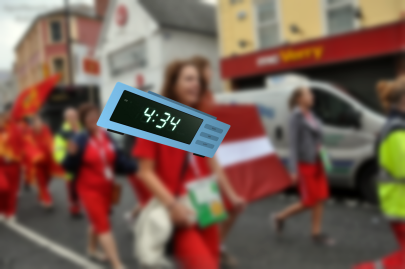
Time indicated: 4:34
